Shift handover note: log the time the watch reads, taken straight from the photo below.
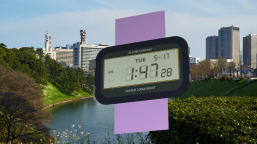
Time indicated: 1:47:28
